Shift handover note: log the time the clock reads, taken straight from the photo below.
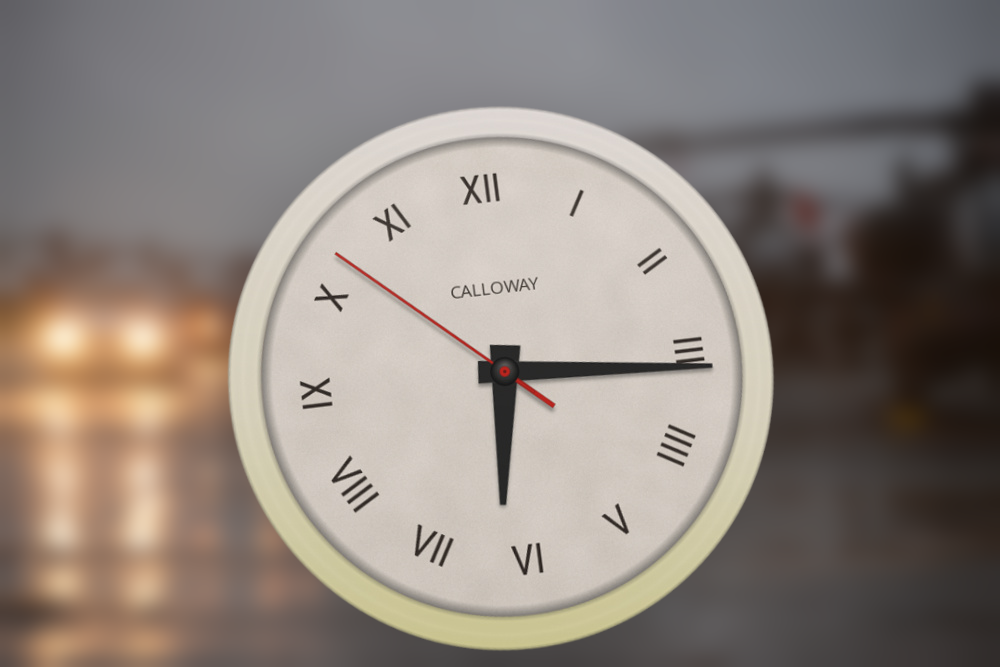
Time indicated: 6:15:52
